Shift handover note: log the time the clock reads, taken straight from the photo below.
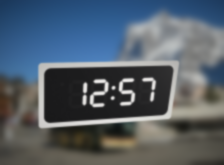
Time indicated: 12:57
